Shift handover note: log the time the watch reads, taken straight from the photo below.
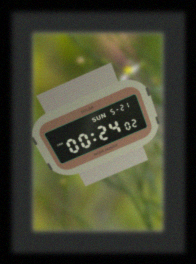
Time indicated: 0:24:02
